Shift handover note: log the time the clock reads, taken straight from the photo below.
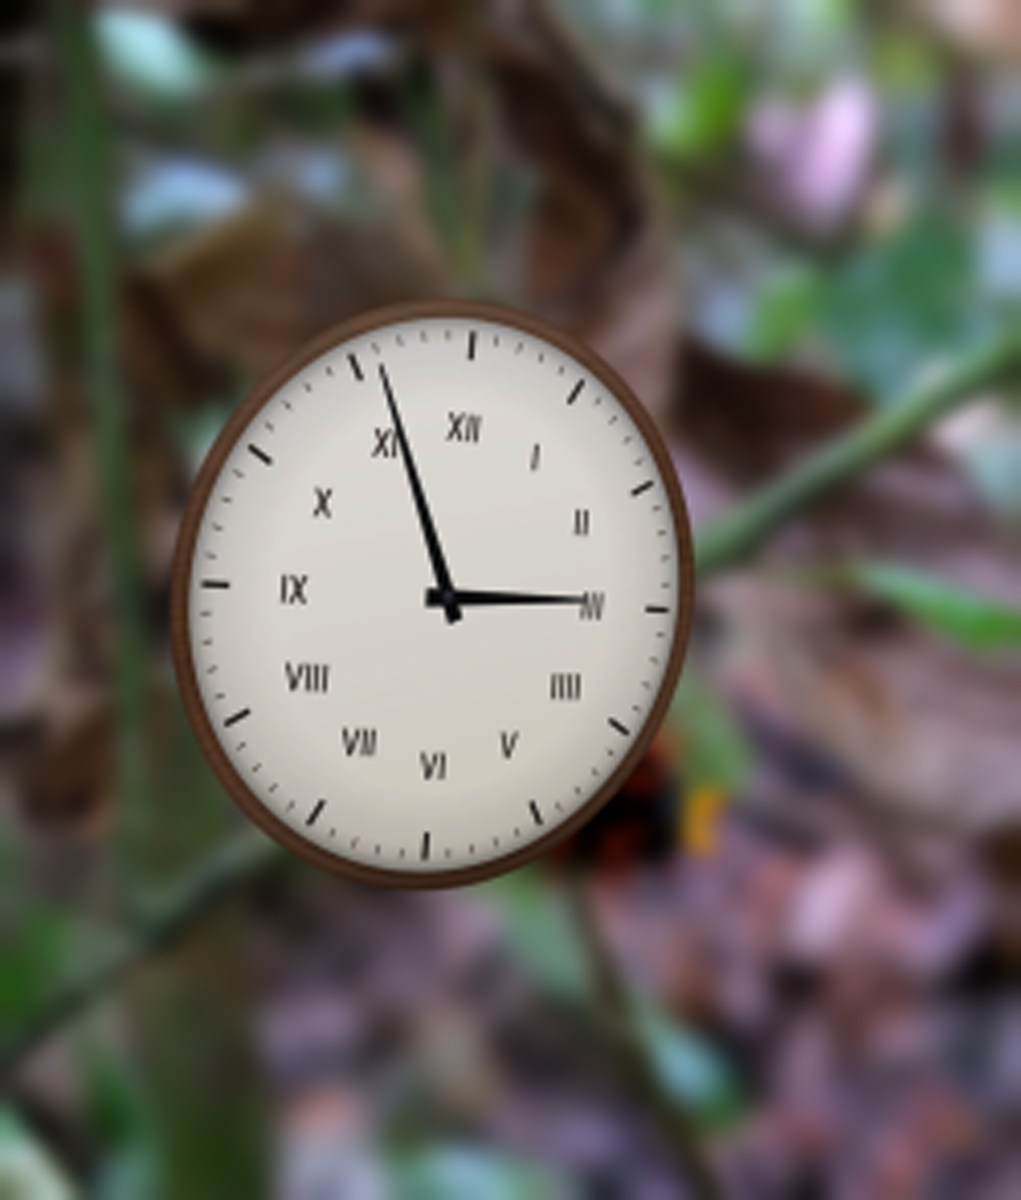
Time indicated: 2:56
